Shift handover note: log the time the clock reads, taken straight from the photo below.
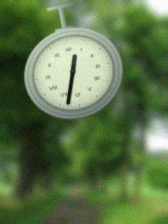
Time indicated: 12:33
